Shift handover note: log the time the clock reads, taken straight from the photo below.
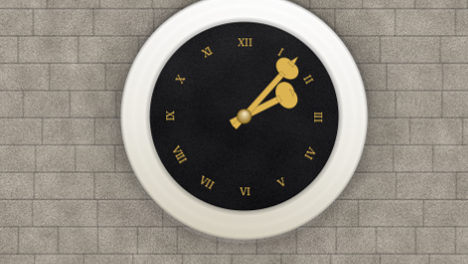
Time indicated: 2:07
